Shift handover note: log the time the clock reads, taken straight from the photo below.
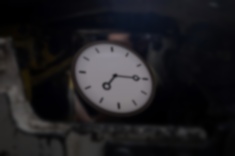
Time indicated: 7:15
